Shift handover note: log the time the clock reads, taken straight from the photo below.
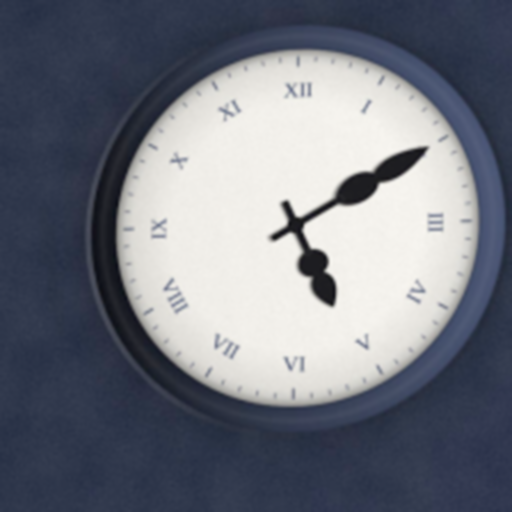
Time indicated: 5:10
